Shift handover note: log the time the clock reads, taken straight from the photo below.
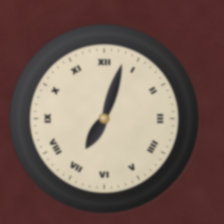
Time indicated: 7:03
